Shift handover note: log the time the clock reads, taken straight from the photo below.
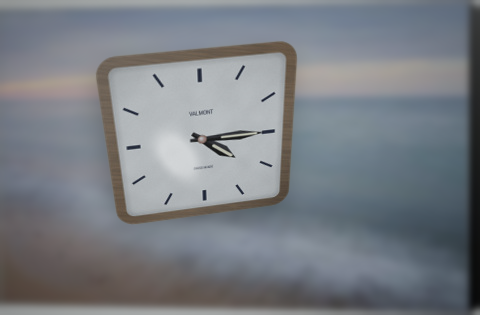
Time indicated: 4:15
